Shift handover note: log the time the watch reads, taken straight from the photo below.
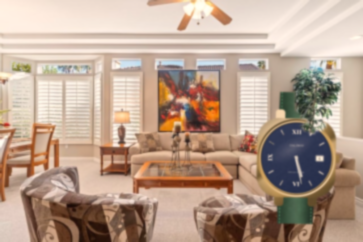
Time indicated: 5:28
